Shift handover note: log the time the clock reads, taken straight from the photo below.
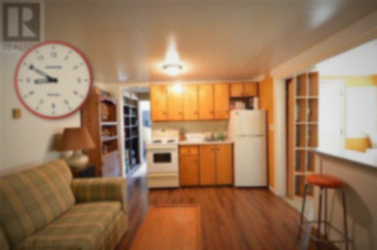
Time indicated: 8:50
